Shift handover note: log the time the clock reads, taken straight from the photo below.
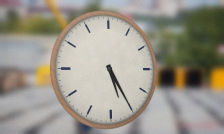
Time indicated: 5:25
